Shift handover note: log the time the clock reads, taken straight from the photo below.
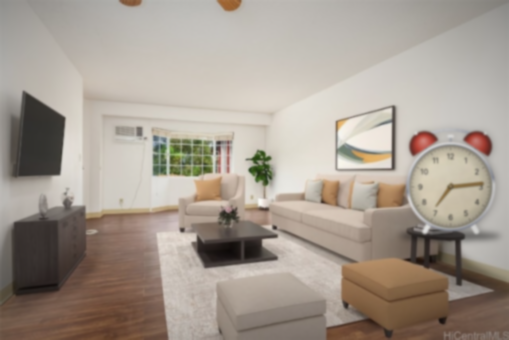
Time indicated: 7:14
